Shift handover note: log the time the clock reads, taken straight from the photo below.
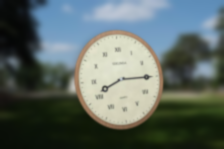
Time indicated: 8:15
